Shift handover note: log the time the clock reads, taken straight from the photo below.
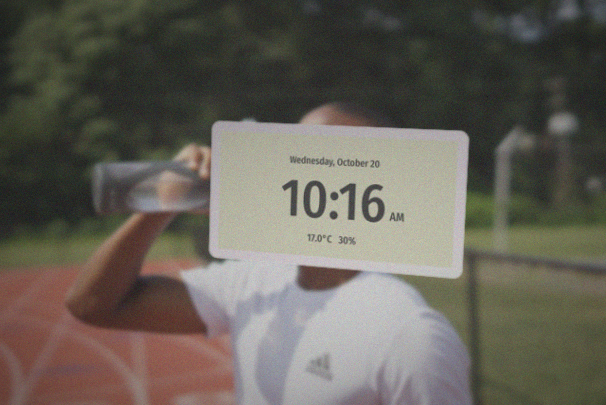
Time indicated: 10:16
